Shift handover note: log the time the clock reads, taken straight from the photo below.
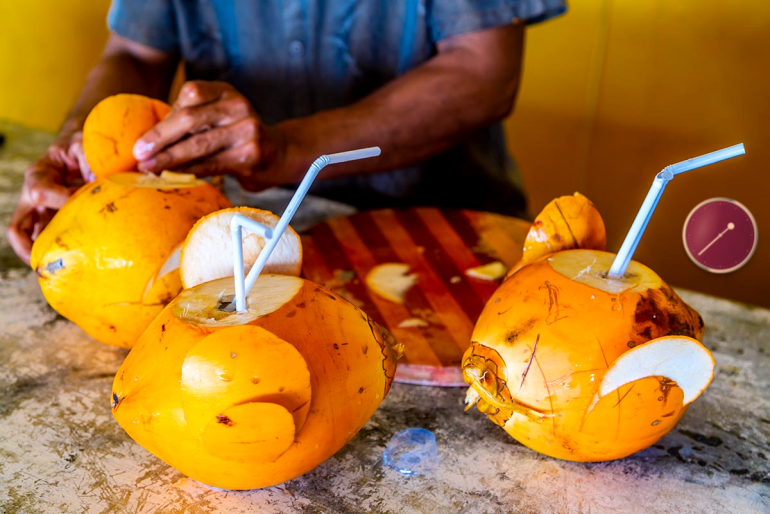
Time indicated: 1:38
